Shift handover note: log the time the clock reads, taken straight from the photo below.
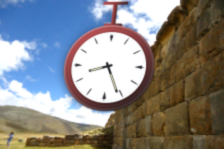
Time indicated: 8:26
